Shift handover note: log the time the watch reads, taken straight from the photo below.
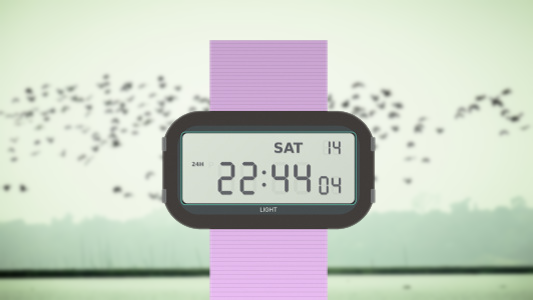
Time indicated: 22:44:04
